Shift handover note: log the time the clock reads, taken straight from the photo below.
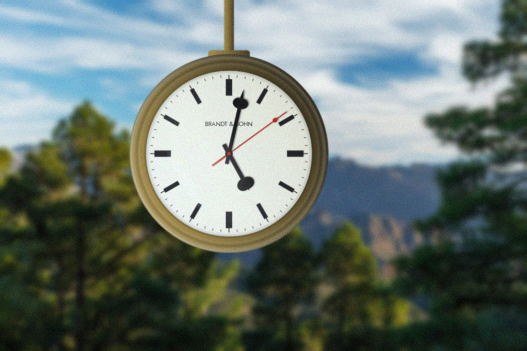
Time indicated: 5:02:09
